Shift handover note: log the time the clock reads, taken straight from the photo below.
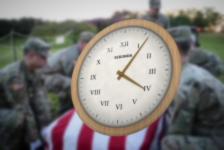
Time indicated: 4:06
